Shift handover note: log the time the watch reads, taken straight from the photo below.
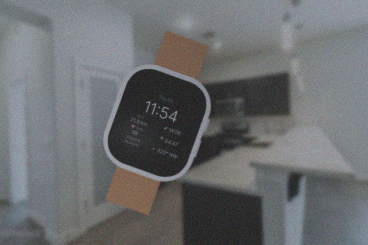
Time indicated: 11:54
